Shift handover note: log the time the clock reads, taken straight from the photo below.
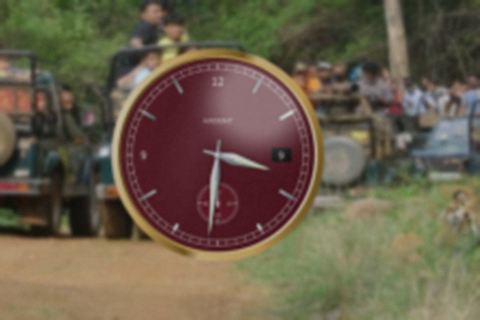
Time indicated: 3:31
